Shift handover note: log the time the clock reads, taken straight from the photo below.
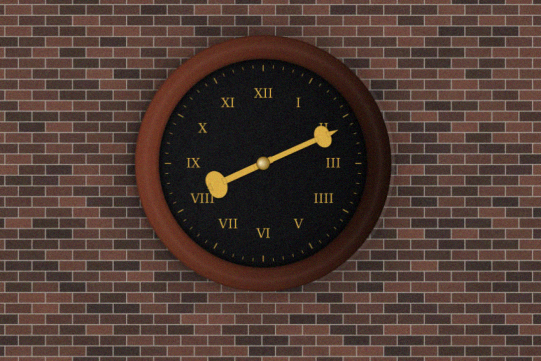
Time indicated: 8:11
